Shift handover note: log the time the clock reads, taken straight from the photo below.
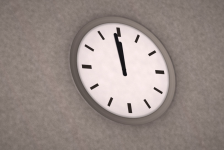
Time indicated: 11:59
